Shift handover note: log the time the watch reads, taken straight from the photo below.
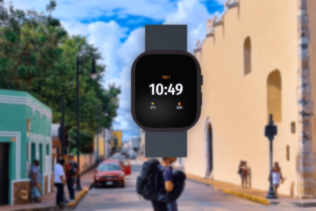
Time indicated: 10:49
